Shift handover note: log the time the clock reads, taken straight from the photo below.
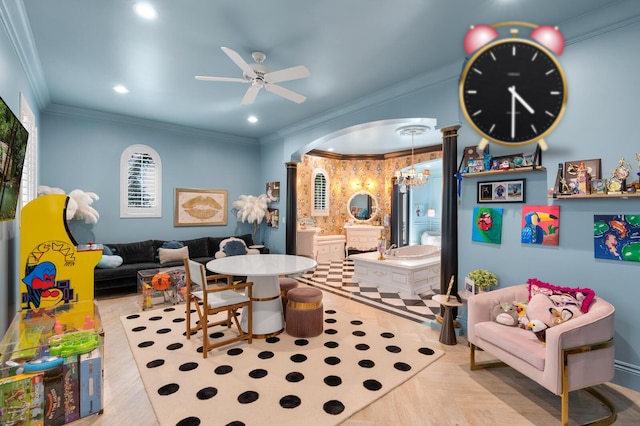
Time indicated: 4:30
